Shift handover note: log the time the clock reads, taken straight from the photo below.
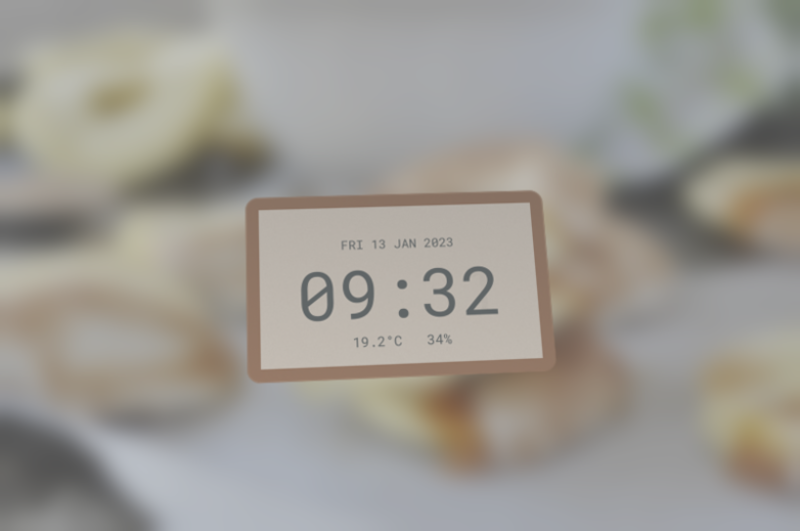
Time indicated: 9:32
